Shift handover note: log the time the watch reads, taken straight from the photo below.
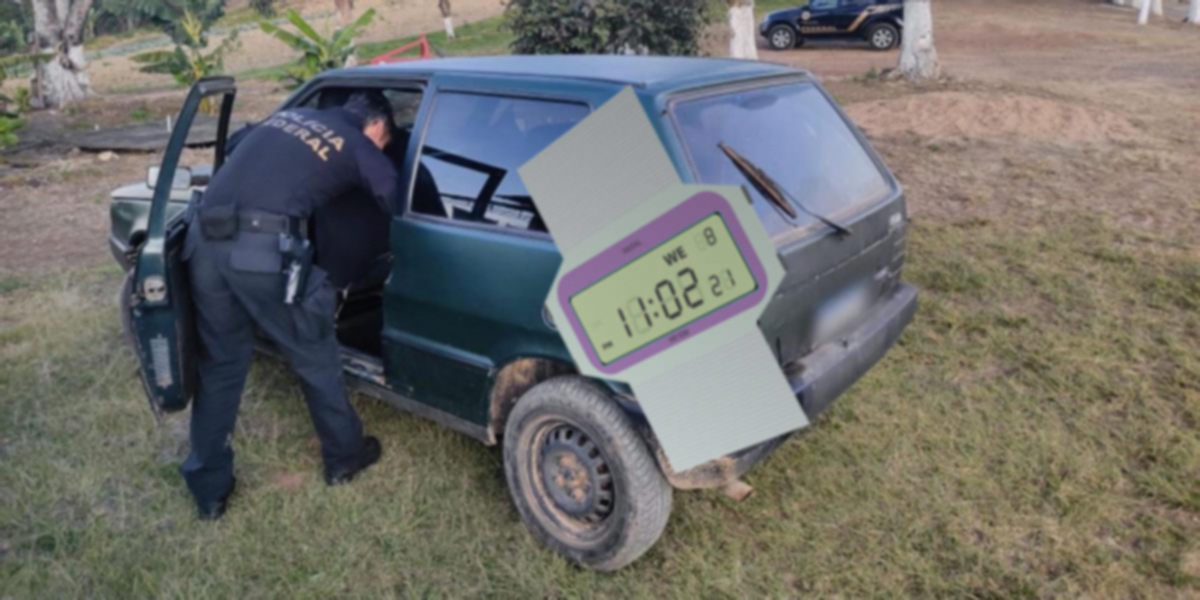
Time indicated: 11:02:21
